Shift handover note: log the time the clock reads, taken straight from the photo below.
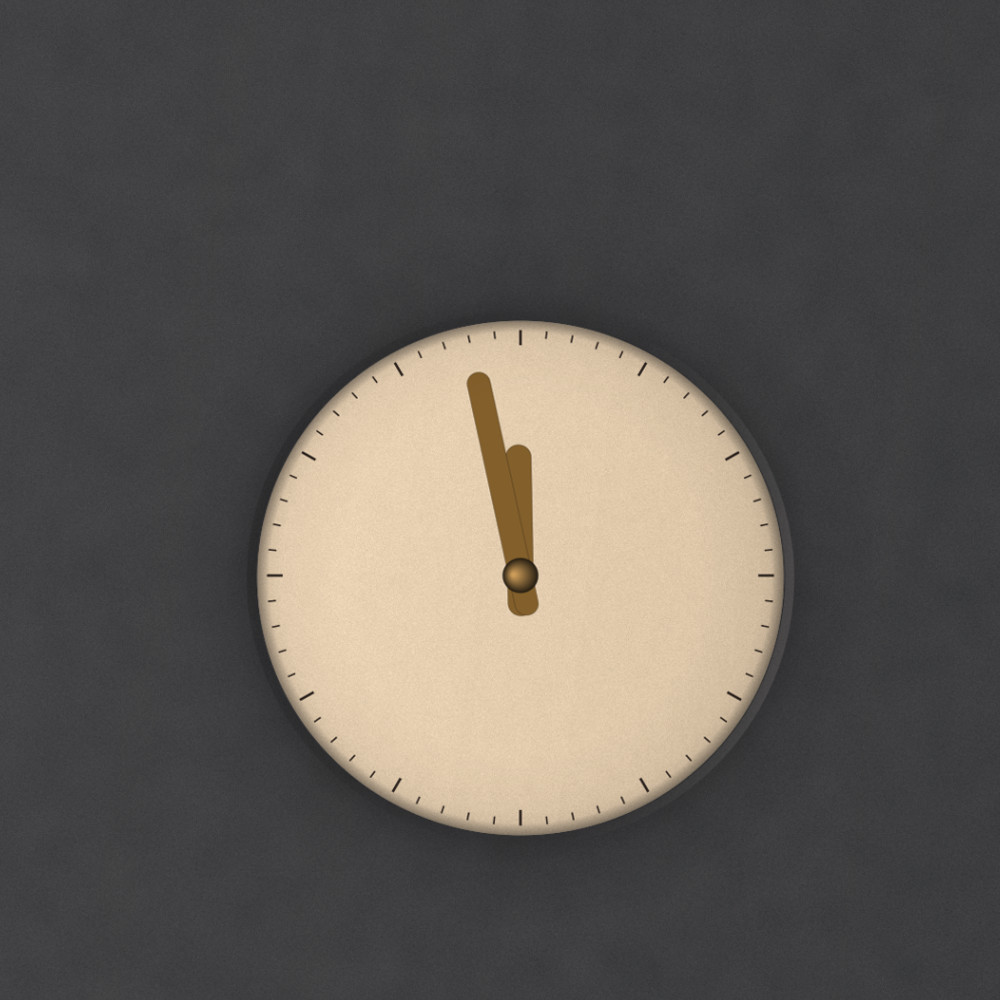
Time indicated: 11:58
